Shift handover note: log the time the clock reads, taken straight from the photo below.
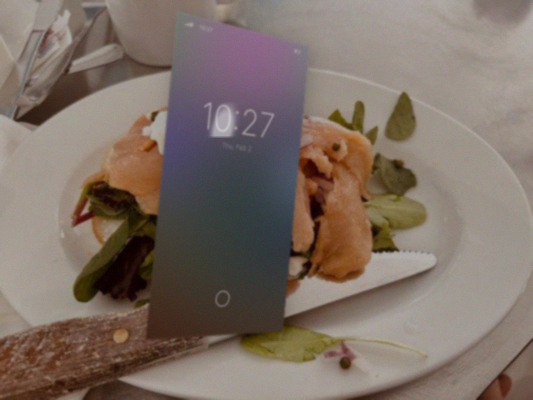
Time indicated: 10:27
